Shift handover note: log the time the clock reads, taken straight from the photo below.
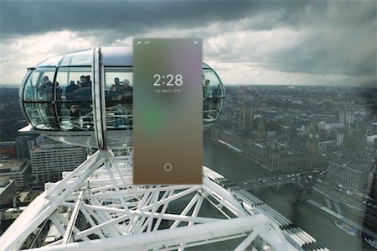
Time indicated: 2:28
